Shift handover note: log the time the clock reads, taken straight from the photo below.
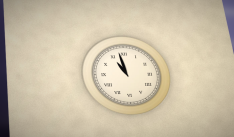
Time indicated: 10:58
